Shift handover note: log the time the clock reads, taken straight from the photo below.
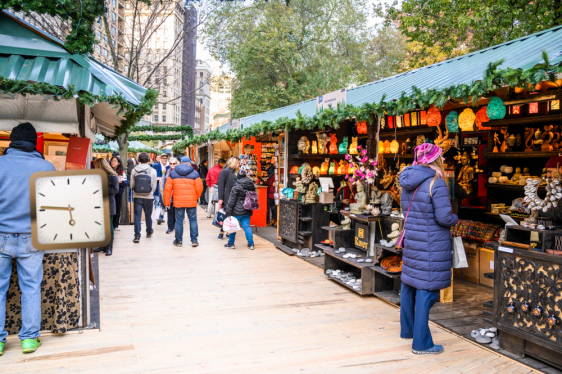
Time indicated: 5:46
